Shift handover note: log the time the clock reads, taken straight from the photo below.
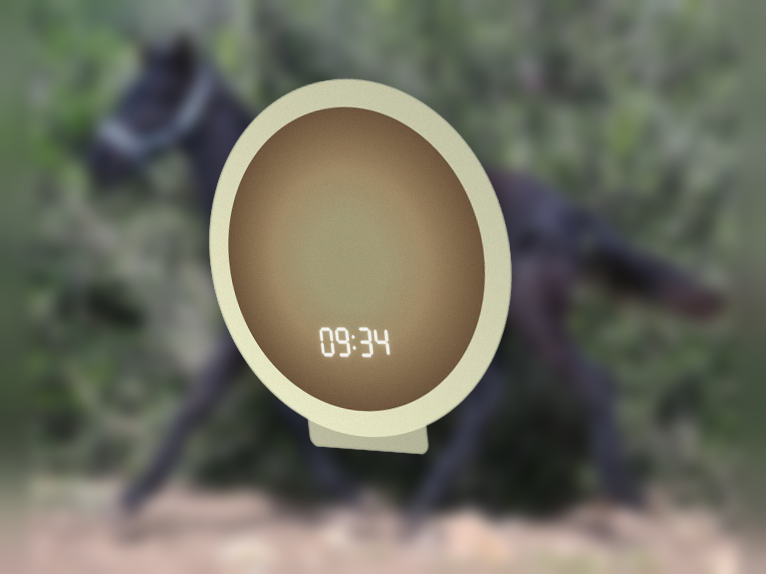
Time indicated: 9:34
